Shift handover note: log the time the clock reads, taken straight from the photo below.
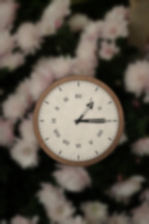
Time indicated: 1:15
